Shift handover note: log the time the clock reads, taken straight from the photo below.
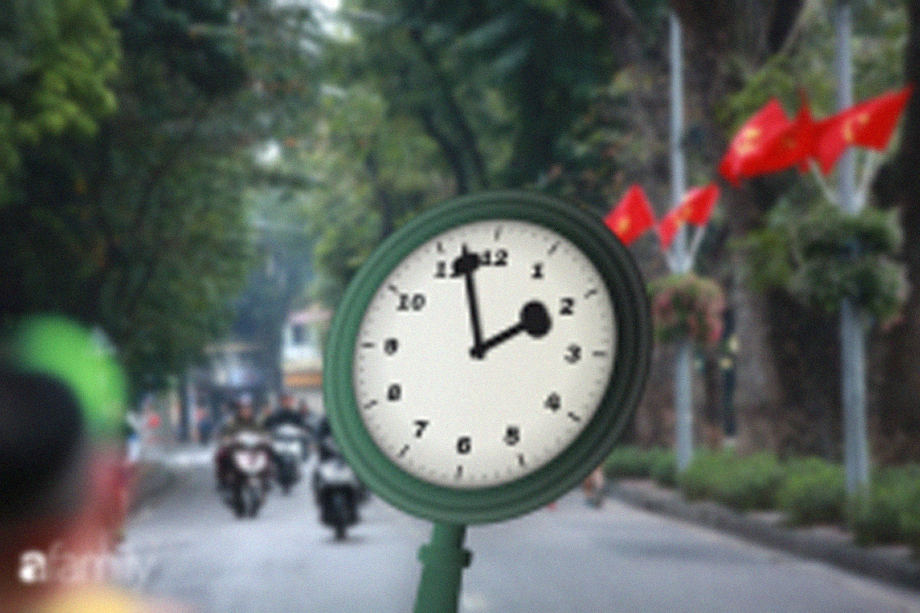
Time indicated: 1:57
